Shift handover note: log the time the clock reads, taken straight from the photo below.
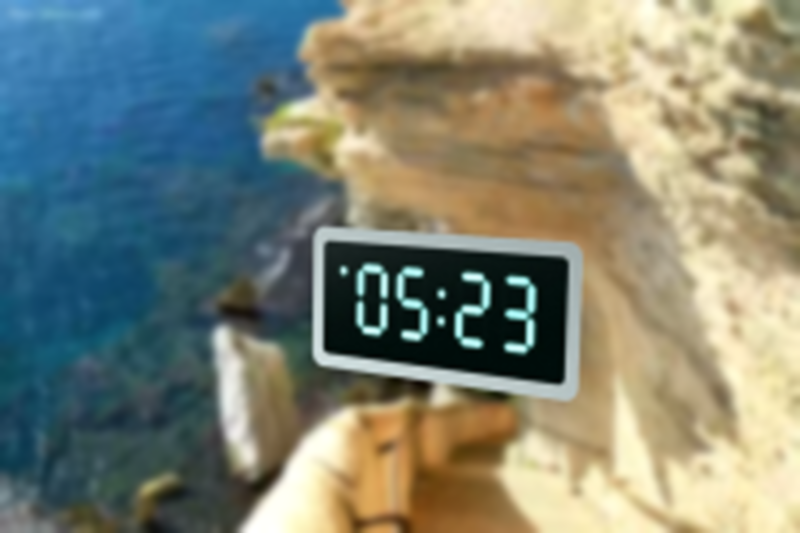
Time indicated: 5:23
